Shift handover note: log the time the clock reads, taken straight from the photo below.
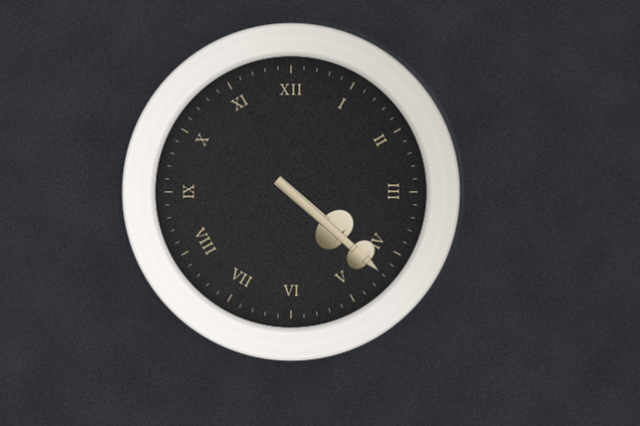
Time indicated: 4:22
